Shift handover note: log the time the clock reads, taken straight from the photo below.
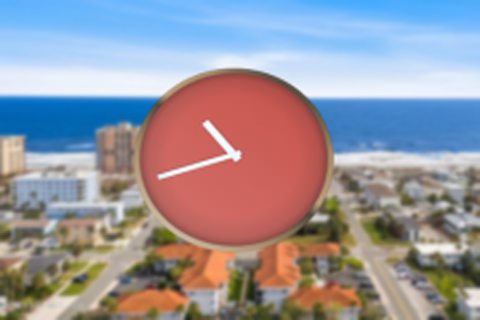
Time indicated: 10:42
